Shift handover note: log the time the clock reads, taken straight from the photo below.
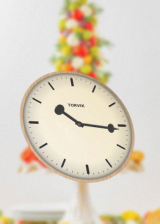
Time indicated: 10:16
